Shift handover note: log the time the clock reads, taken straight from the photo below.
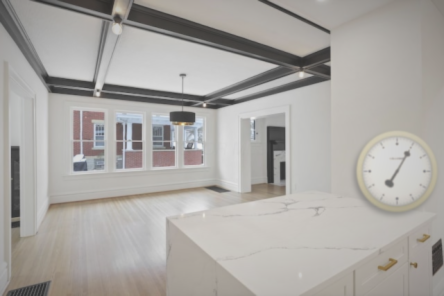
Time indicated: 7:05
